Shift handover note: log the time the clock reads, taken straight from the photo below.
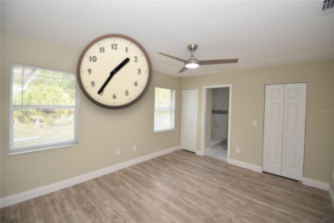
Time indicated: 1:36
